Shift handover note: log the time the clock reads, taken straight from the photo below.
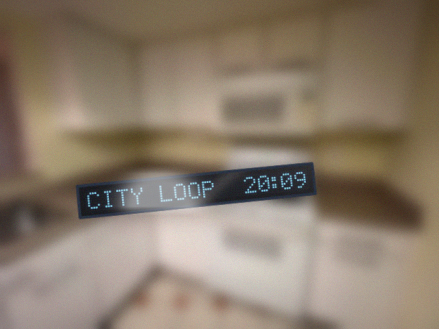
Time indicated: 20:09
